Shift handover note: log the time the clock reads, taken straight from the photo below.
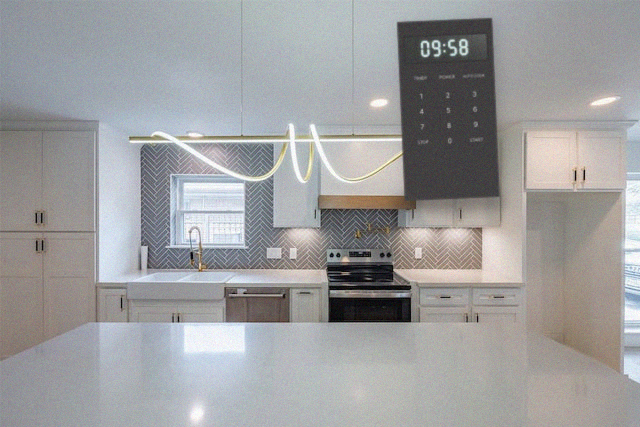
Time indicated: 9:58
